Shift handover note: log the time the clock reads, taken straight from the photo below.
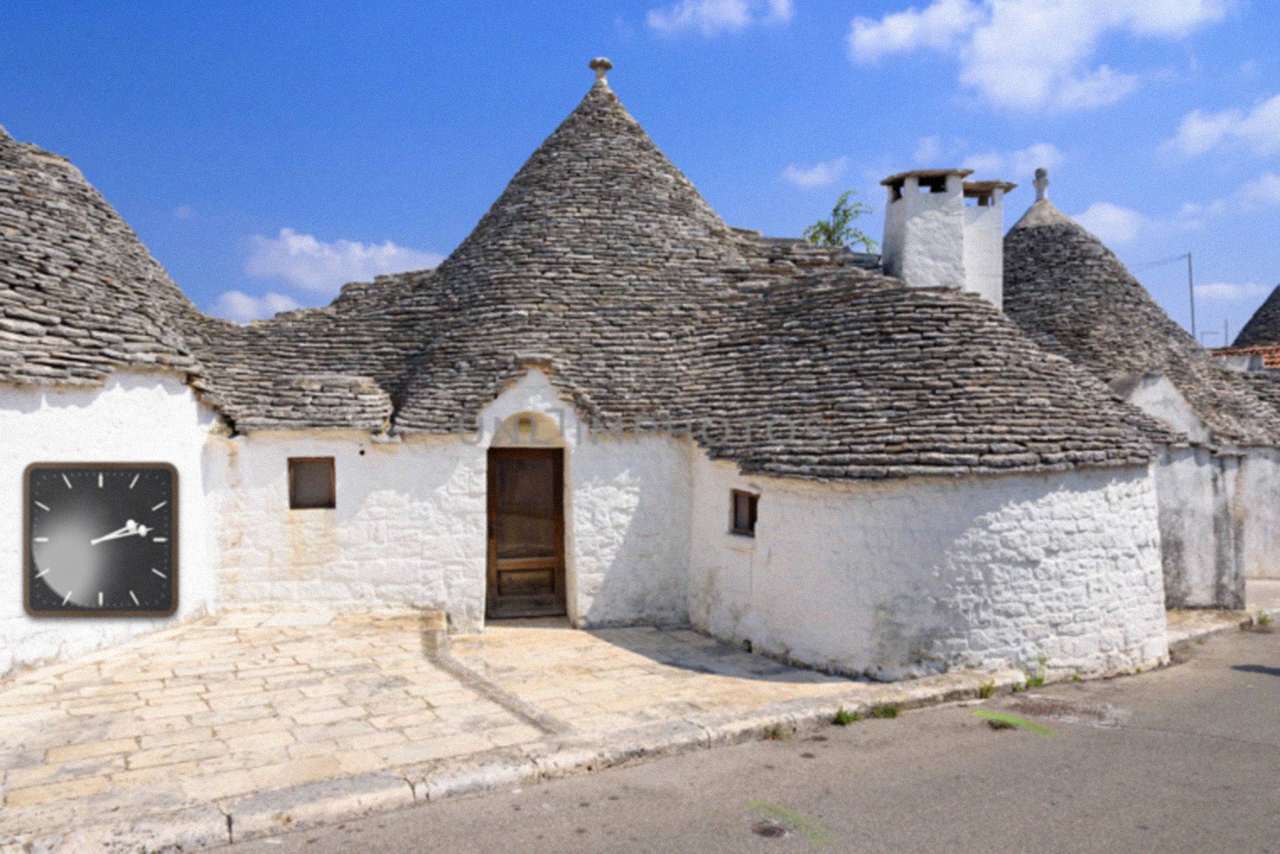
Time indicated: 2:13
